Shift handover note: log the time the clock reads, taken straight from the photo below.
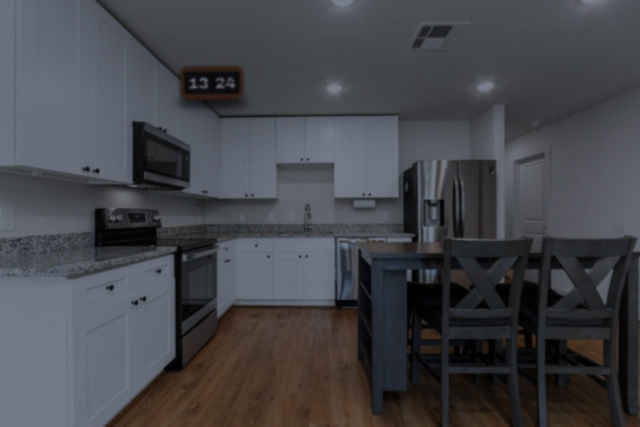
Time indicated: 13:24
